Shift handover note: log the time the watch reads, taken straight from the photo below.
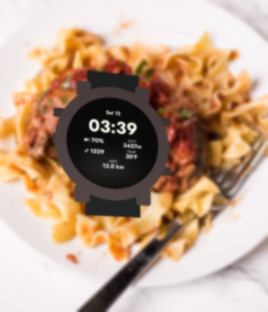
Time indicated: 3:39
